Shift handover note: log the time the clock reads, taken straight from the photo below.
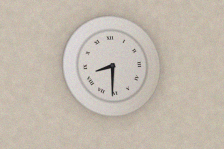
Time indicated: 8:31
